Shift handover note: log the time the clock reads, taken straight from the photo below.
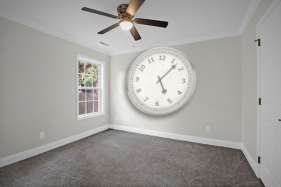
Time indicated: 5:07
